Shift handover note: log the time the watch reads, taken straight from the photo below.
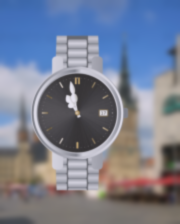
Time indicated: 10:58
